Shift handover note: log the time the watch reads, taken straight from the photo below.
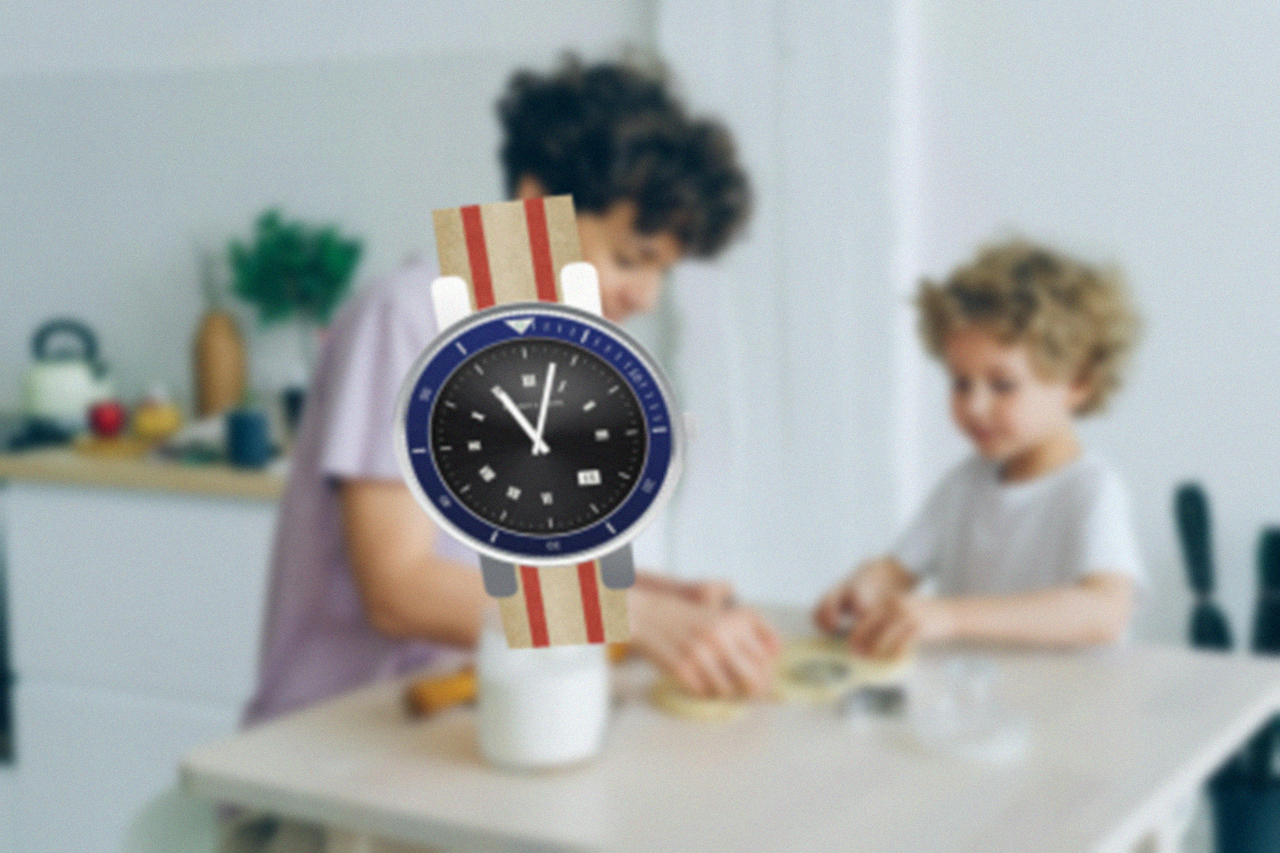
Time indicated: 11:03
